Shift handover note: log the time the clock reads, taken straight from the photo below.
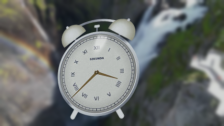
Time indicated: 3:38
